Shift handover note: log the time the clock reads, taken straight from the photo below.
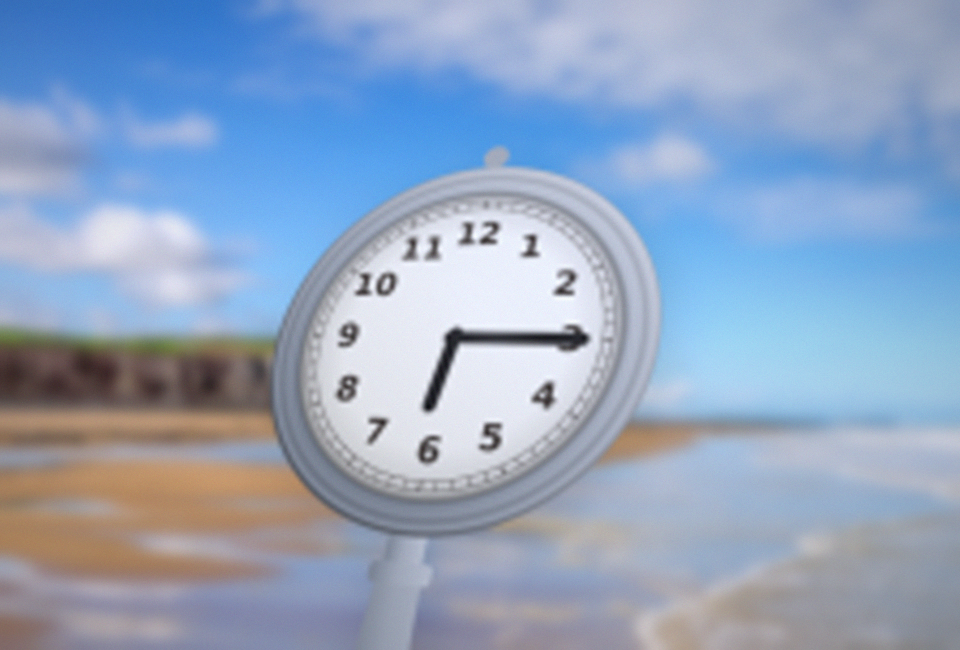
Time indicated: 6:15
